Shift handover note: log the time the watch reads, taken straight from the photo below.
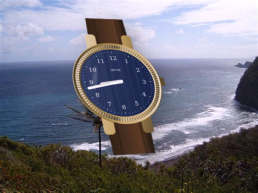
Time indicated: 8:43
